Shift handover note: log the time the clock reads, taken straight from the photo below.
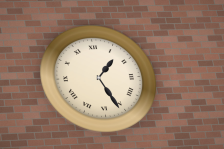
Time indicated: 1:26
